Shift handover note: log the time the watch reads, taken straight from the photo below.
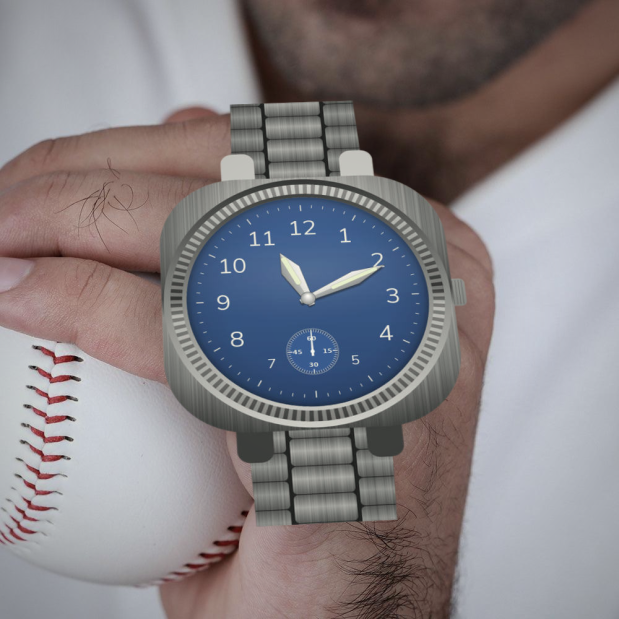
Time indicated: 11:11
